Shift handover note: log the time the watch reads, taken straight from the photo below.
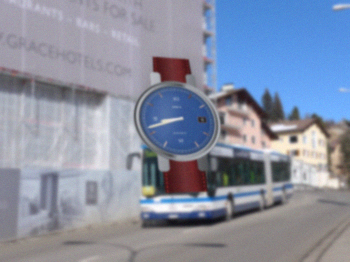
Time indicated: 8:42
